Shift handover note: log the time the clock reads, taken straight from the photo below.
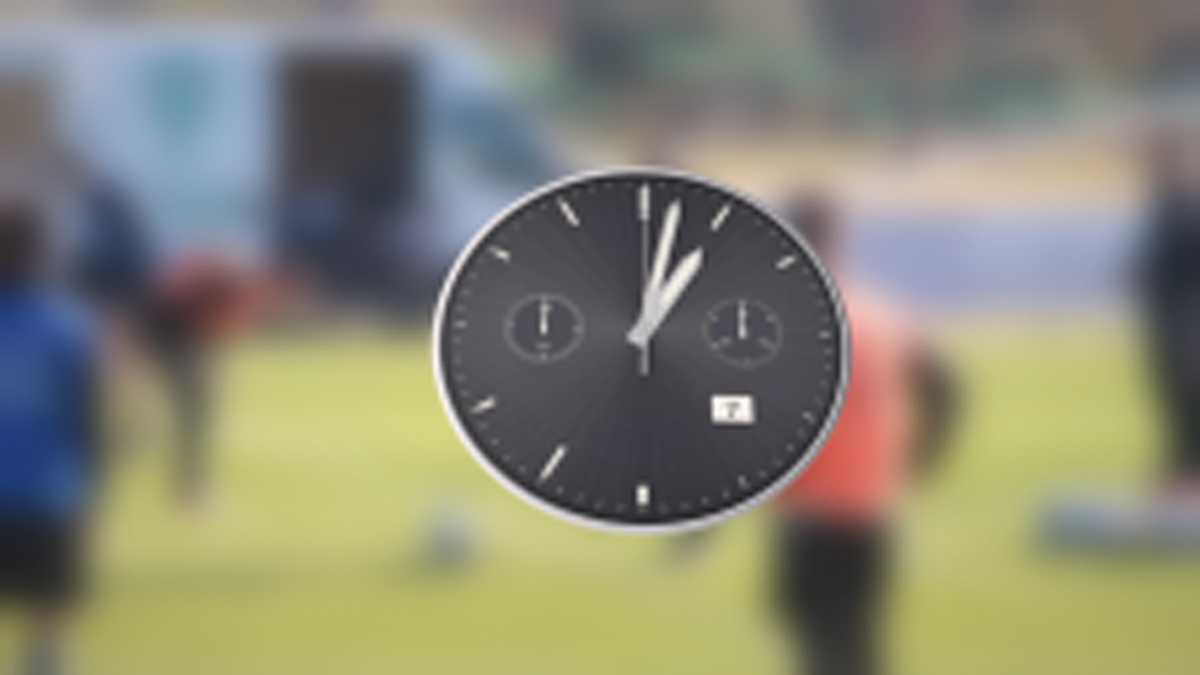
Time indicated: 1:02
